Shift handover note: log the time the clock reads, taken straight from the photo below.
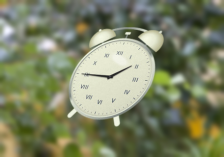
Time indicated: 1:45
